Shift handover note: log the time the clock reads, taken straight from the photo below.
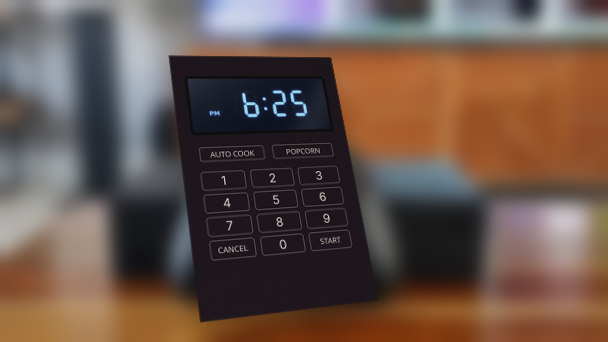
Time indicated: 6:25
